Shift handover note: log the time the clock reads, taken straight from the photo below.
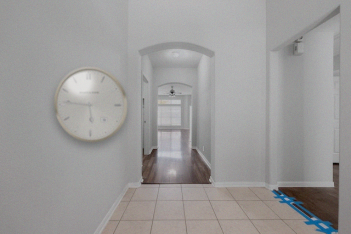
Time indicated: 5:46
